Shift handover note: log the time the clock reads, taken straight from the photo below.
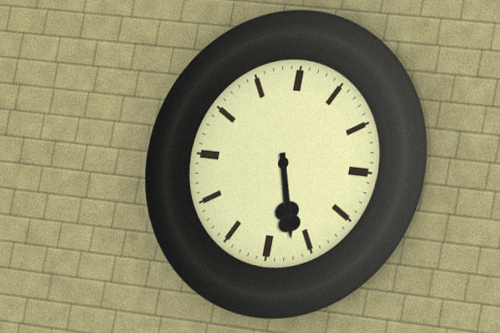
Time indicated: 5:27
